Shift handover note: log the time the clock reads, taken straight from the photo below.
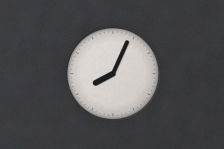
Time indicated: 8:04
